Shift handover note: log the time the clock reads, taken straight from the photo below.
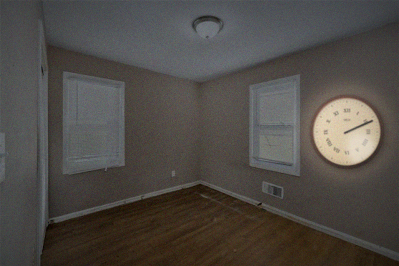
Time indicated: 2:11
